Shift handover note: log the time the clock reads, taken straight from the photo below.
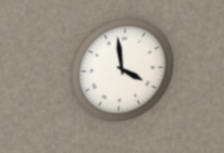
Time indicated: 3:58
